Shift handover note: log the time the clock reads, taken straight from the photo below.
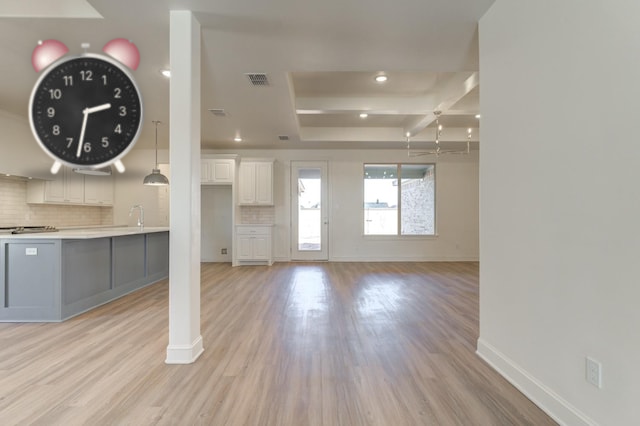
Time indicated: 2:32
